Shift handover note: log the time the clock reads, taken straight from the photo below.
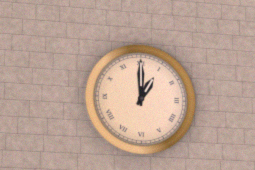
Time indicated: 1:00
